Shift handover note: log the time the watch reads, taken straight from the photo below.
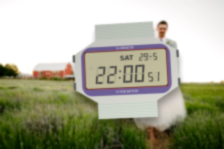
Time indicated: 22:00
